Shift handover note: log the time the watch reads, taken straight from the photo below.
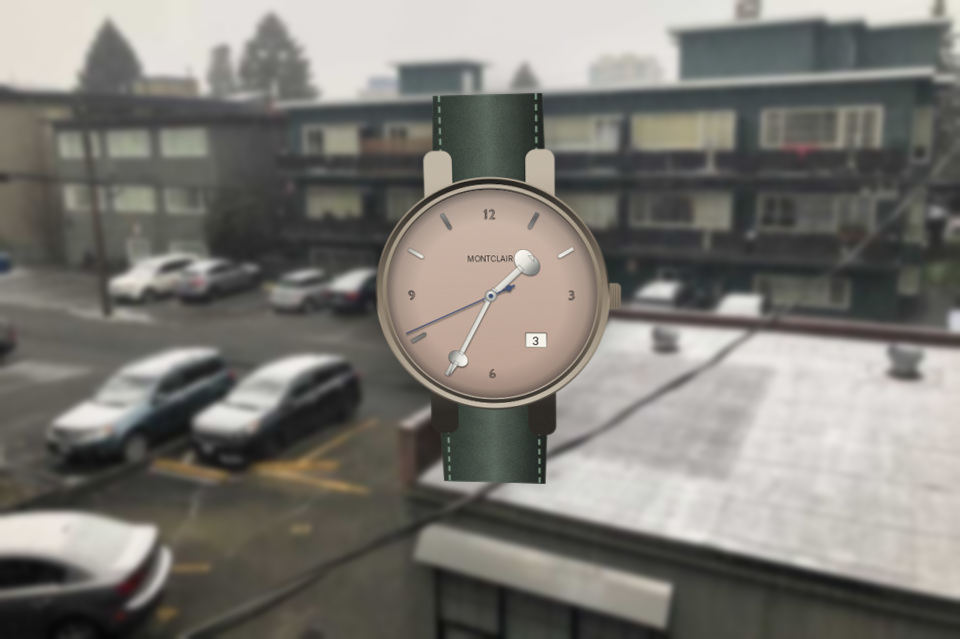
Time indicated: 1:34:41
